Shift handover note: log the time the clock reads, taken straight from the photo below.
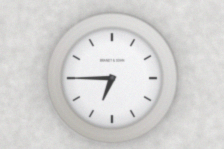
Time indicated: 6:45
